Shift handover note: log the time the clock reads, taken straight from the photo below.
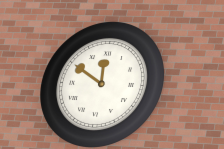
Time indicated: 11:50
